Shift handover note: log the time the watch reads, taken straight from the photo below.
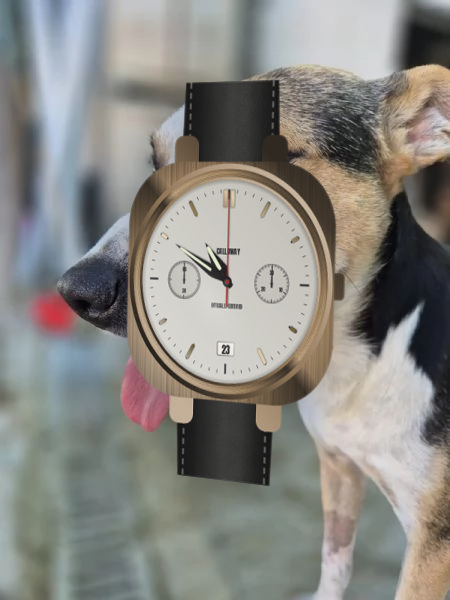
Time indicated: 10:50
